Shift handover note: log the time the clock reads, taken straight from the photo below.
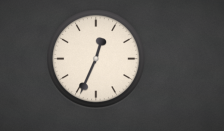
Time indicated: 12:34
